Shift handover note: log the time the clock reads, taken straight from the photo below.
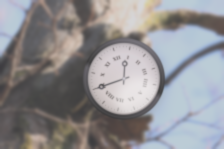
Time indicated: 12:45
